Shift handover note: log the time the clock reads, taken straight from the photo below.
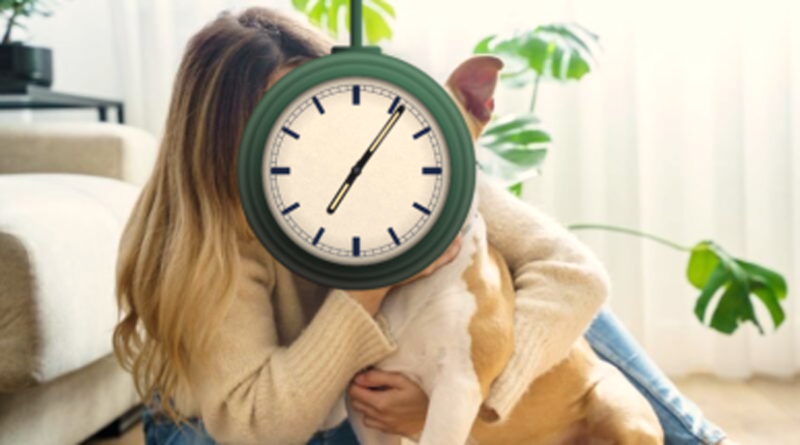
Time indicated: 7:06
